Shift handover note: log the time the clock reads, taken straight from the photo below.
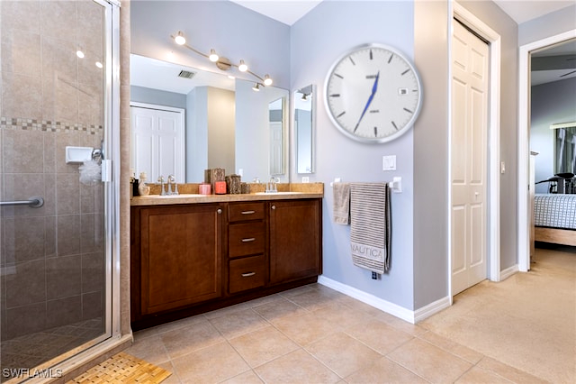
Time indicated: 12:35
